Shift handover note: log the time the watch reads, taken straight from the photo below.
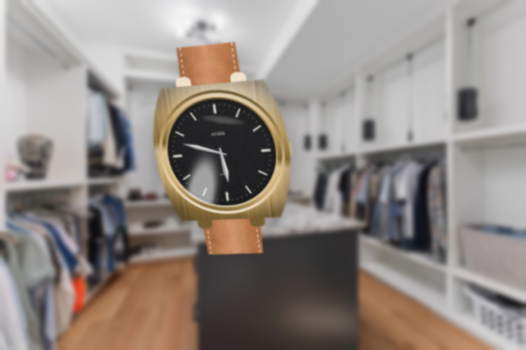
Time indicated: 5:48
